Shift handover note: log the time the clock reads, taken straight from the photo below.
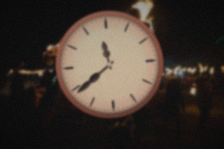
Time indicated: 11:39
